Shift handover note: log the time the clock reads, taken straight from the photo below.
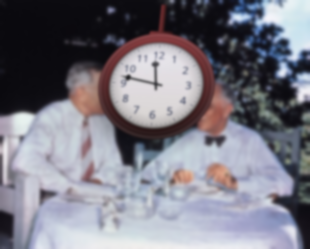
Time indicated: 11:47
